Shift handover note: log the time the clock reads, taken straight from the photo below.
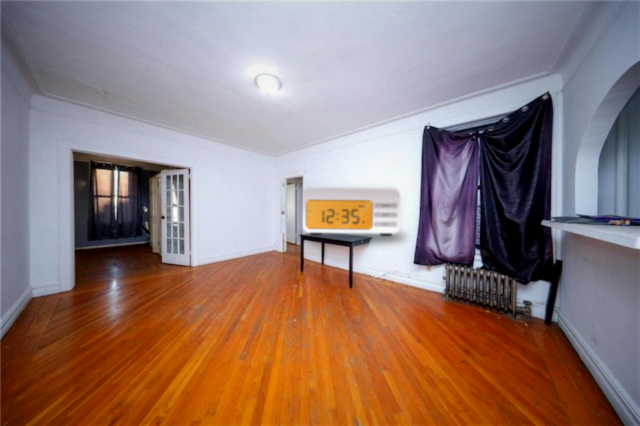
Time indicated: 12:35
